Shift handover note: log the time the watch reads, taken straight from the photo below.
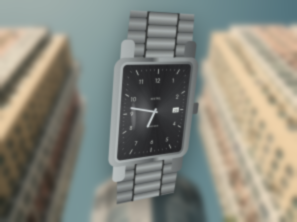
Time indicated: 6:47
